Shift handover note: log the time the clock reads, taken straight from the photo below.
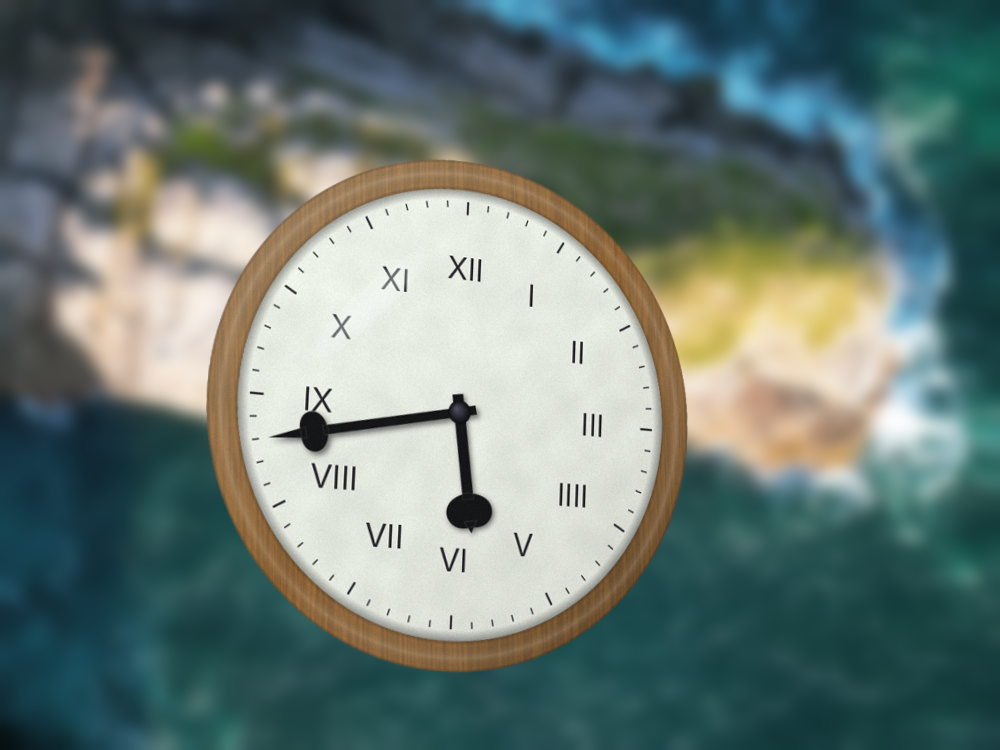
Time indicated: 5:43
